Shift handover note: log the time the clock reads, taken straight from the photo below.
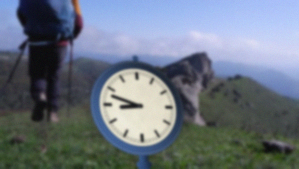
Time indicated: 8:48
